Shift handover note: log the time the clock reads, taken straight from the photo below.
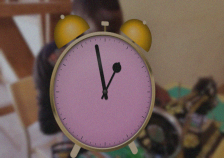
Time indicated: 12:58
